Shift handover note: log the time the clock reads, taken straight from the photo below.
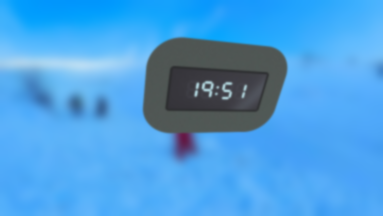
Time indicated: 19:51
